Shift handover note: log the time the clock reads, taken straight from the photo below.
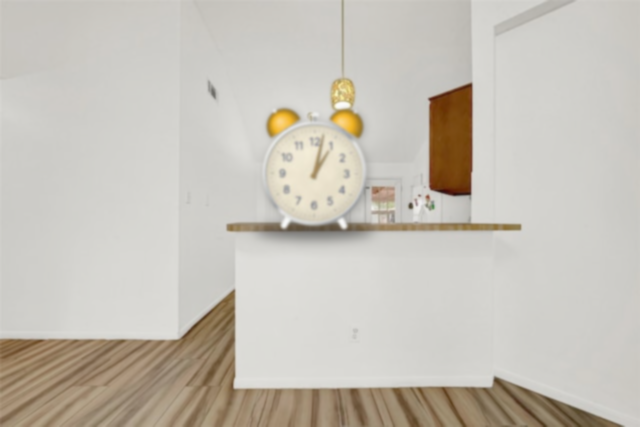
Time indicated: 1:02
